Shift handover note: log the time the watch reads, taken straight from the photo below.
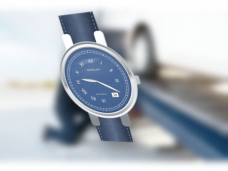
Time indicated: 9:20
